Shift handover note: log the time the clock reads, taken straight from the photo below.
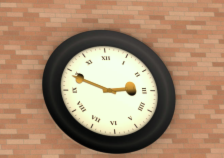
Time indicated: 2:49
